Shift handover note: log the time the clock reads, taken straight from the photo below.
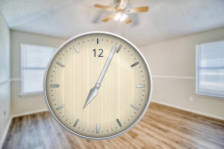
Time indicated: 7:04
